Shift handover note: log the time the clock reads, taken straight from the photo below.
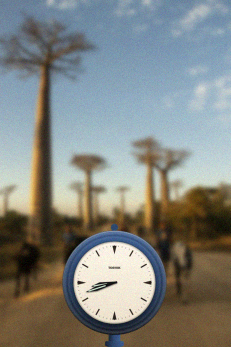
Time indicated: 8:42
